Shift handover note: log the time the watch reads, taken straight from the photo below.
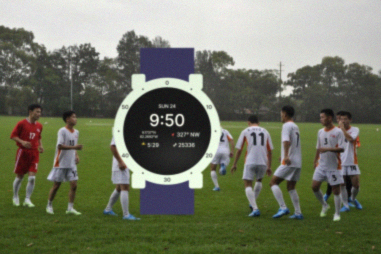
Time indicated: 9:50
